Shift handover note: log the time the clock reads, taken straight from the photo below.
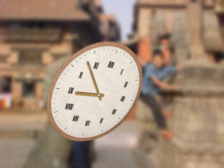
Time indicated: 8:53
